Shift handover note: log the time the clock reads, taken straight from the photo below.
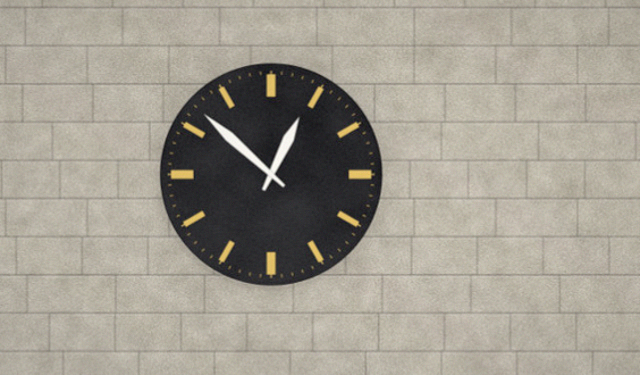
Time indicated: 12:52
